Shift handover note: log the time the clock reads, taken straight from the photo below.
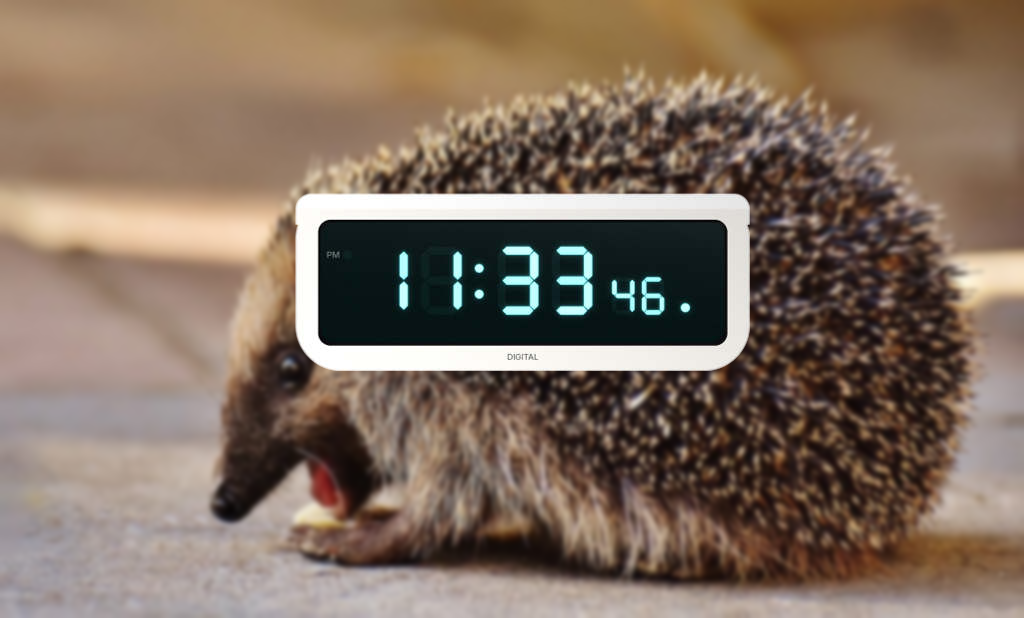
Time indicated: 11:33:46
